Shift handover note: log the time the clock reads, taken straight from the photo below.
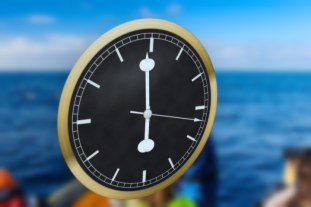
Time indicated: 5:59:17
